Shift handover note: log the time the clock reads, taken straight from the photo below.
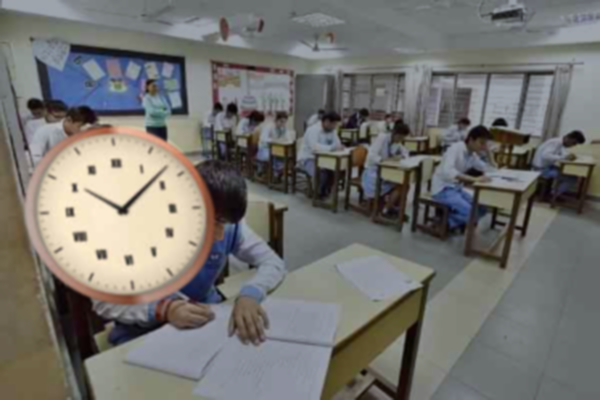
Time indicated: 10:08
